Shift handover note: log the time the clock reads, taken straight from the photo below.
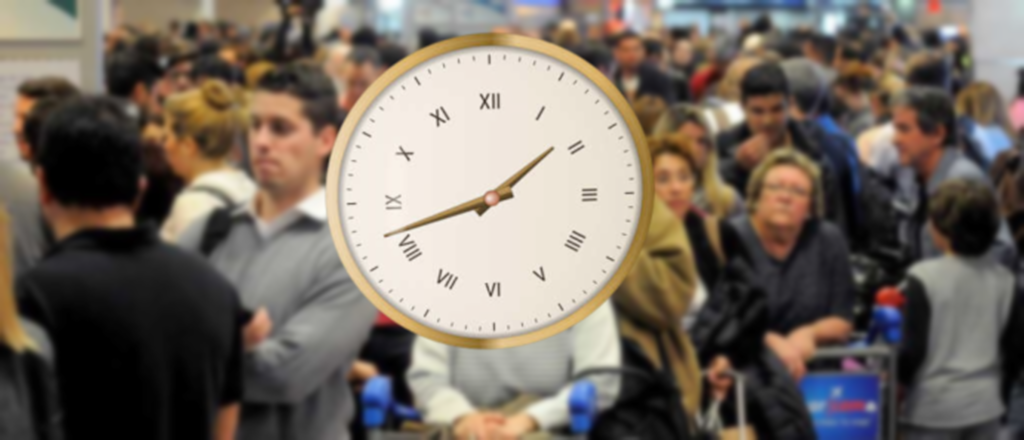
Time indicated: 1:42
